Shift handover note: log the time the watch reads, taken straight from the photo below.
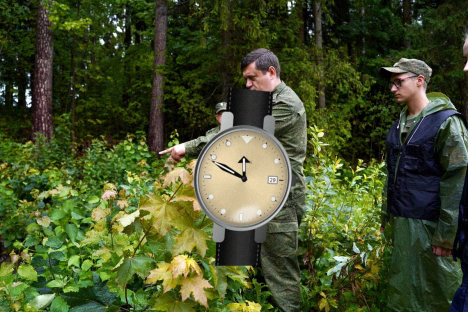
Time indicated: 11:49
